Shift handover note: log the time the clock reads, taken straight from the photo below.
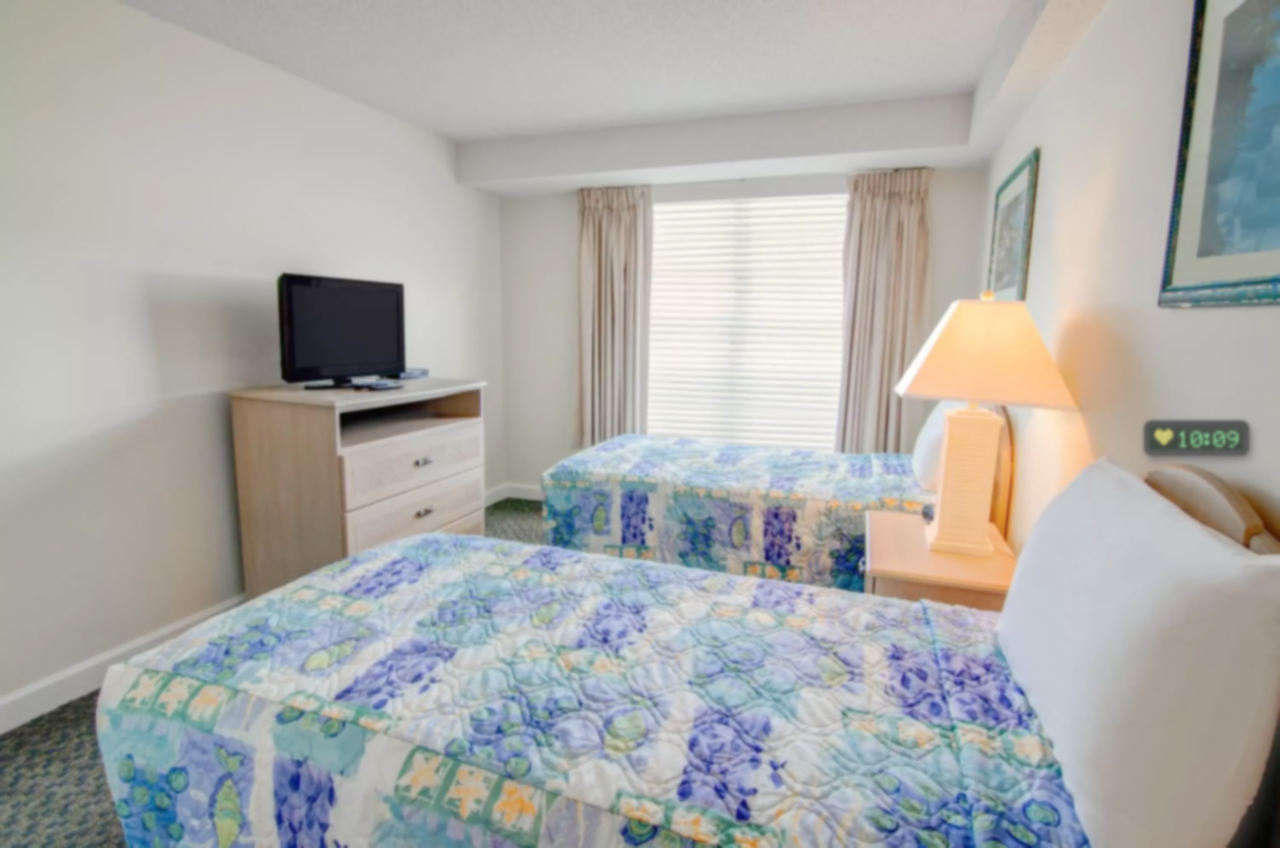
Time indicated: 10:09
